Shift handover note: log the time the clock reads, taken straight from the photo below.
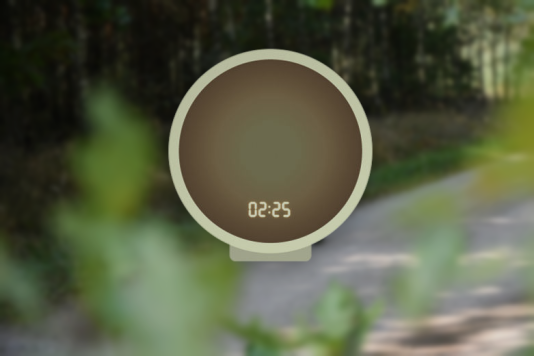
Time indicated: 2:25
